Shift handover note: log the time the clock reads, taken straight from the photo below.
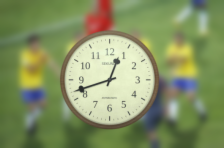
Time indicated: 12:42
